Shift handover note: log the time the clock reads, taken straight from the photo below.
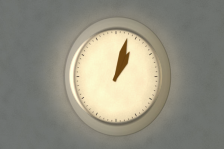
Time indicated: 1:03
